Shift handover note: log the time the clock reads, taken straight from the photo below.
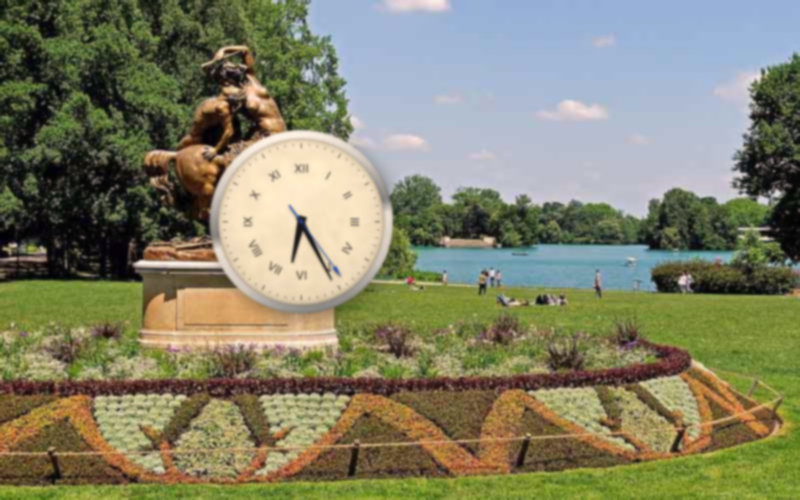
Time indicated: 6:25:24
